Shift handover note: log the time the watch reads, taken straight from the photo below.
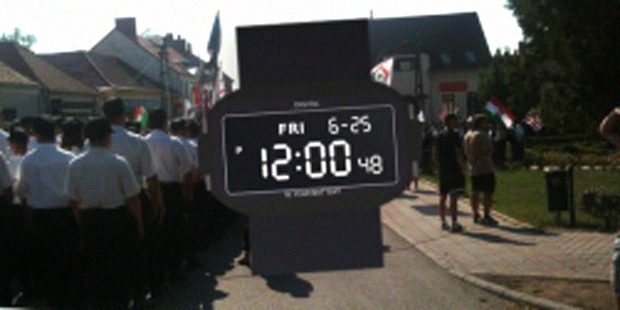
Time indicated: 12:00:48
